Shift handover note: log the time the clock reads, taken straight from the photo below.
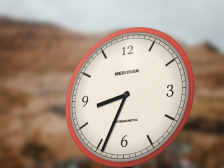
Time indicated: 8:34
